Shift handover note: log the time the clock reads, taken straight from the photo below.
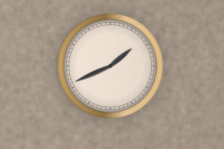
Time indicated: 1:41
